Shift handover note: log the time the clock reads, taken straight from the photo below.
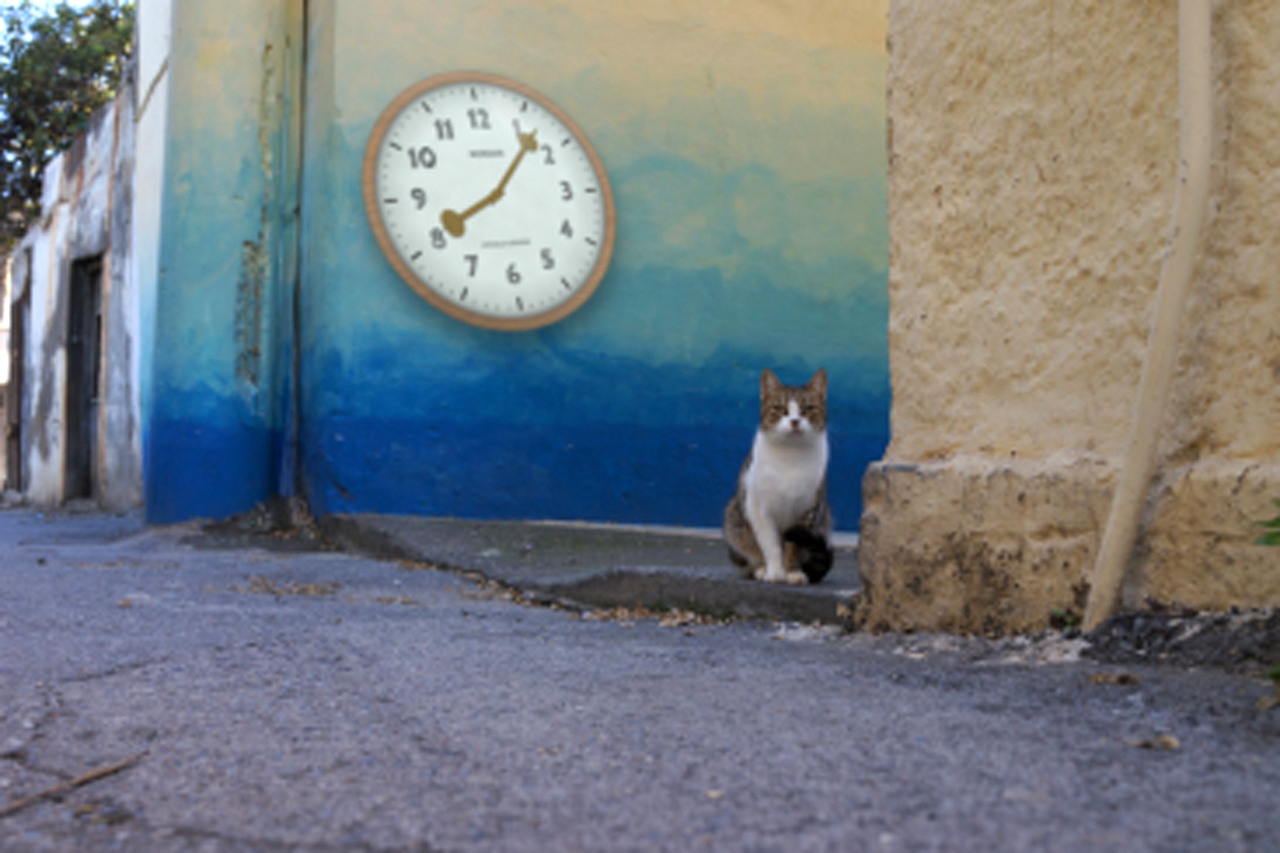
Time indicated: 8:07
